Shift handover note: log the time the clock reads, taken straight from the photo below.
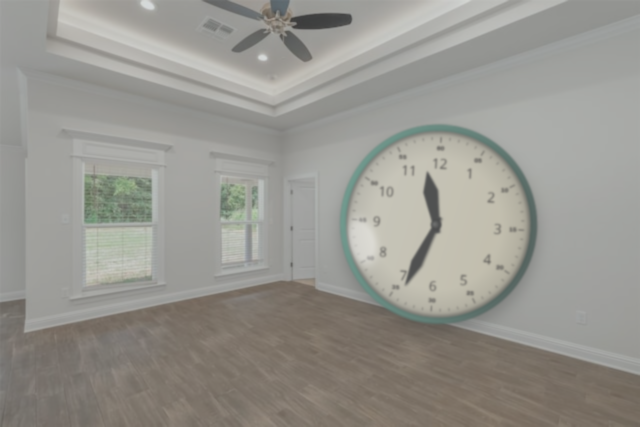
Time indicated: 11:34
